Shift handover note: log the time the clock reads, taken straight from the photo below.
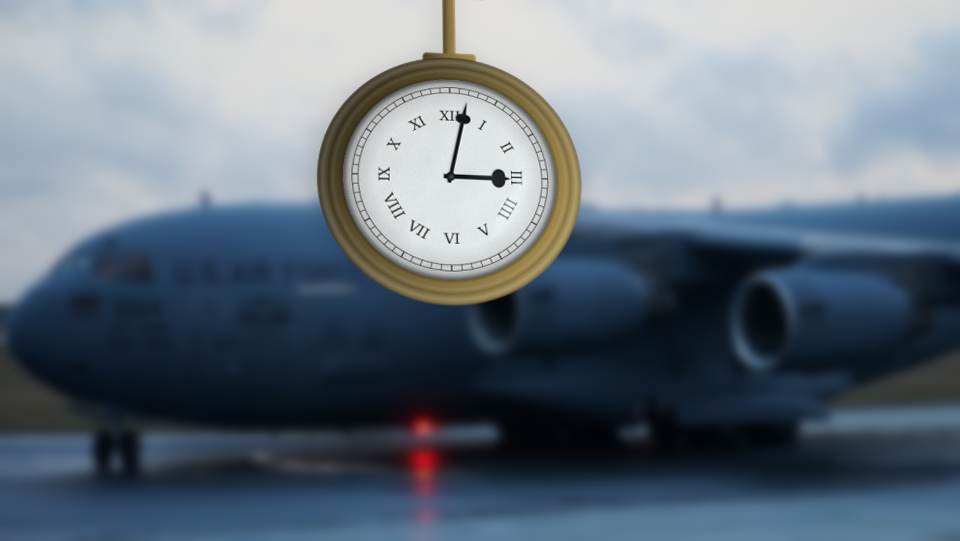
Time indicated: 3:02
